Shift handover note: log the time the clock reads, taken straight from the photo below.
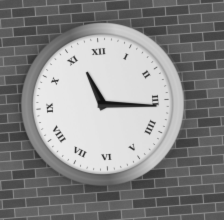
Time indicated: 11:16
